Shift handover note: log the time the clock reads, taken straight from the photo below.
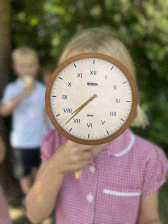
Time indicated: 7:37
